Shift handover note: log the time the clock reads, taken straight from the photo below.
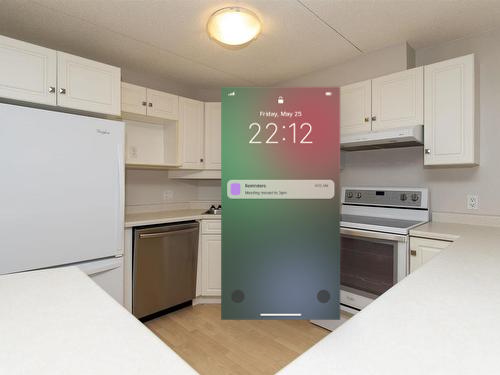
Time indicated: 22:12
